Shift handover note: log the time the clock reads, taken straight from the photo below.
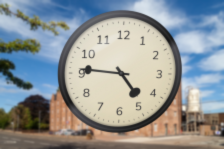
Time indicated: 4:46
